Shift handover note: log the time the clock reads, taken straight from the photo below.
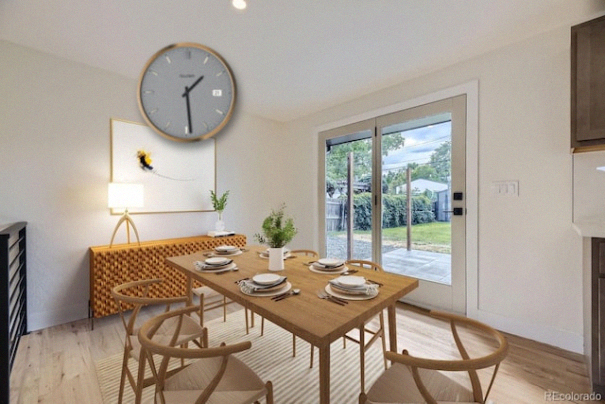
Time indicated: 1:29
